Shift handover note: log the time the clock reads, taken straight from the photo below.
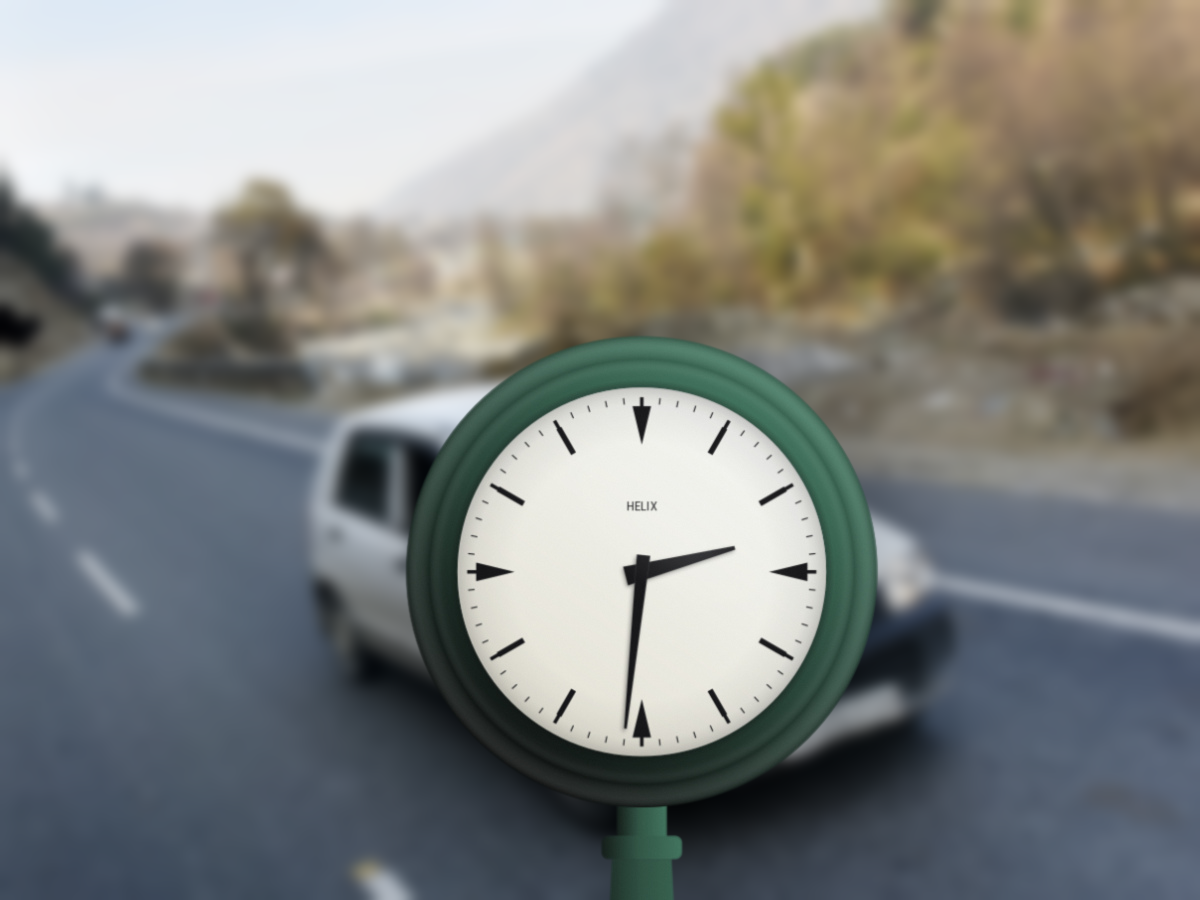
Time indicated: 2:31
